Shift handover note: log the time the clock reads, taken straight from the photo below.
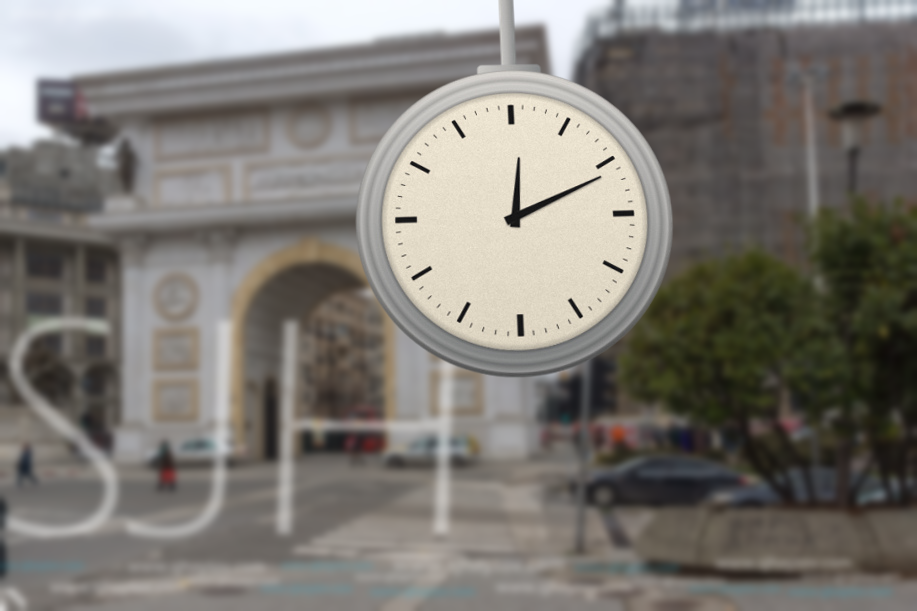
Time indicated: 12:11
